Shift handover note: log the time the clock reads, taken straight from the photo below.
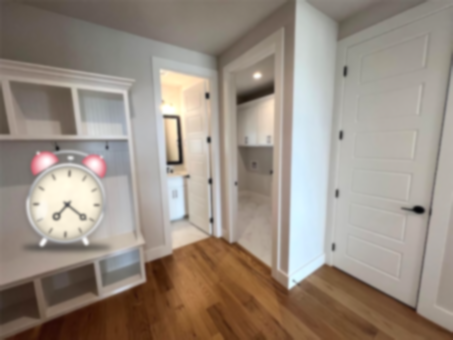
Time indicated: 7:21
